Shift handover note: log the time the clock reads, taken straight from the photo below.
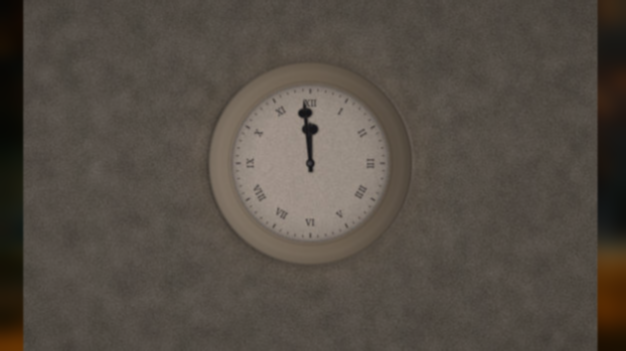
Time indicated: 11:59
